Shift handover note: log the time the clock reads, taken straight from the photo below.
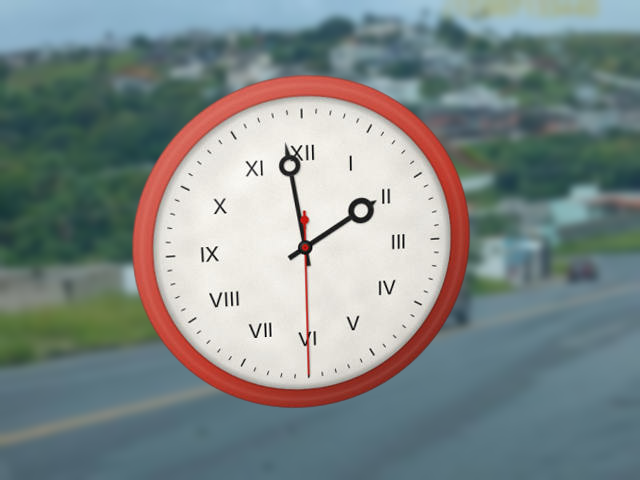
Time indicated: 1:58:30
